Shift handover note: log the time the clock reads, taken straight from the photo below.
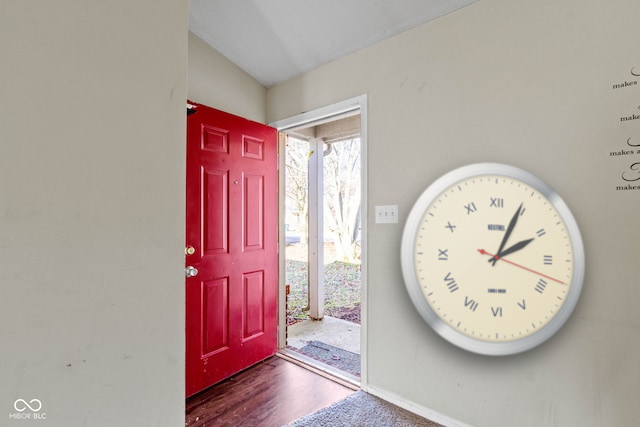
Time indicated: 2:04:18
